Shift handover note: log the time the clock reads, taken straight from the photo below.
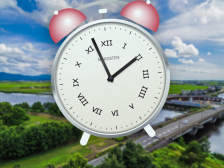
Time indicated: 1:57
